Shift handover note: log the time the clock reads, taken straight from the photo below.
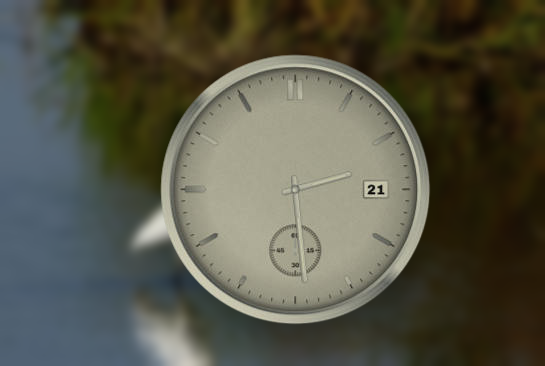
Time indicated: 2:29
